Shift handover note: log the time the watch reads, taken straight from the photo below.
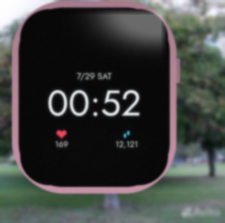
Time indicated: 0:52
